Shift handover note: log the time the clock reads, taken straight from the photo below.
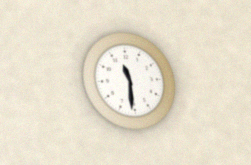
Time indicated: 11:31
